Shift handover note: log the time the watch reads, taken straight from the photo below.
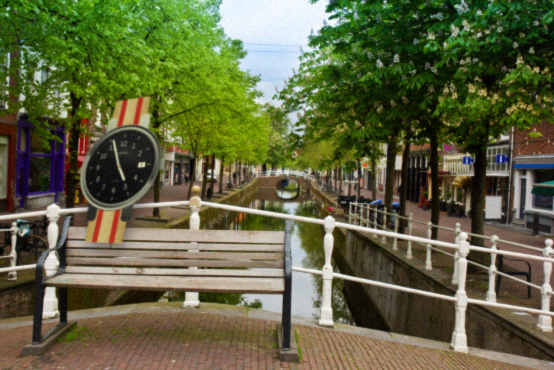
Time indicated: 4:56
